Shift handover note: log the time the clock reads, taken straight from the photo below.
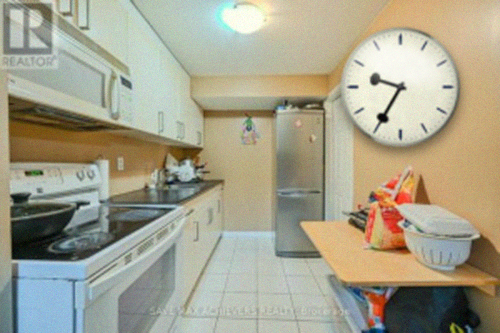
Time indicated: 9:35
